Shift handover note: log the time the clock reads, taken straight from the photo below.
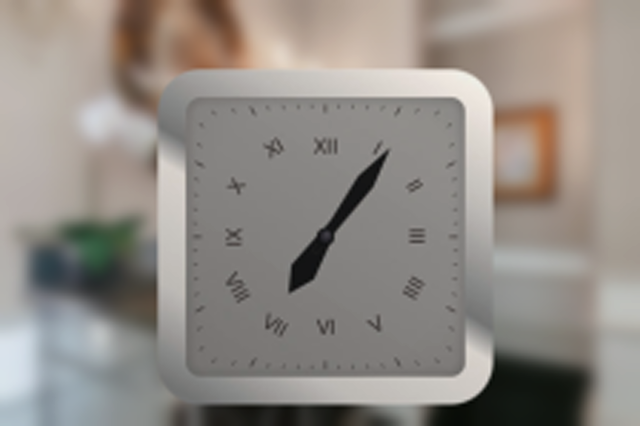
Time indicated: 7:06
